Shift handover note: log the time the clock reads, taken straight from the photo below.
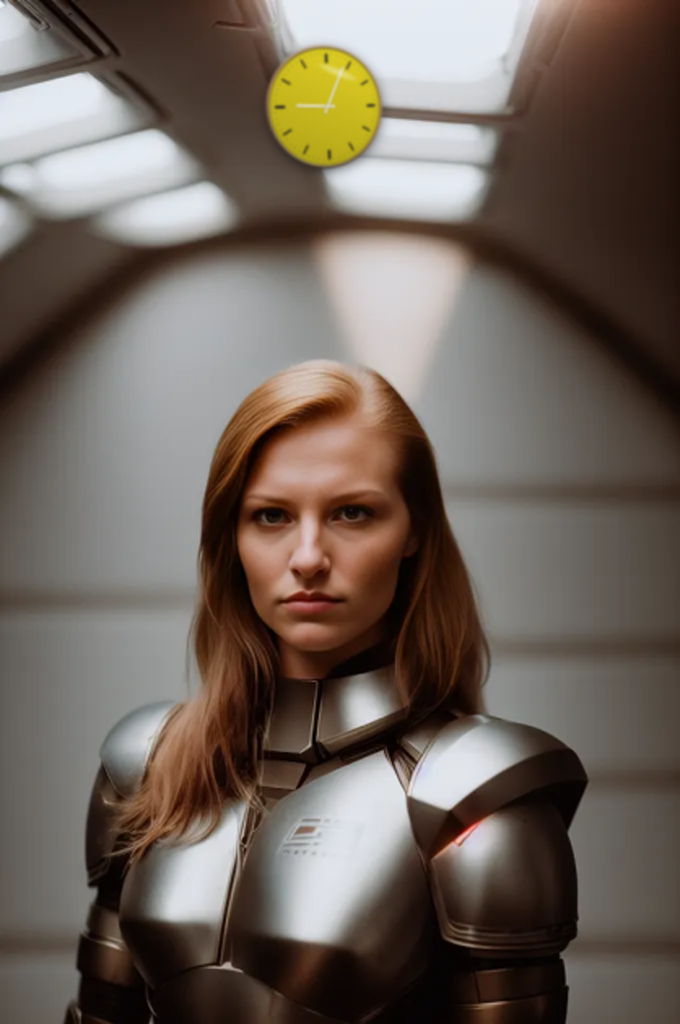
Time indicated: 9:04
